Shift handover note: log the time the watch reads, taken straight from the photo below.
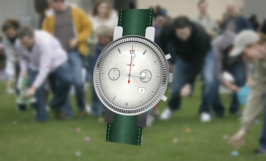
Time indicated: 3:01
